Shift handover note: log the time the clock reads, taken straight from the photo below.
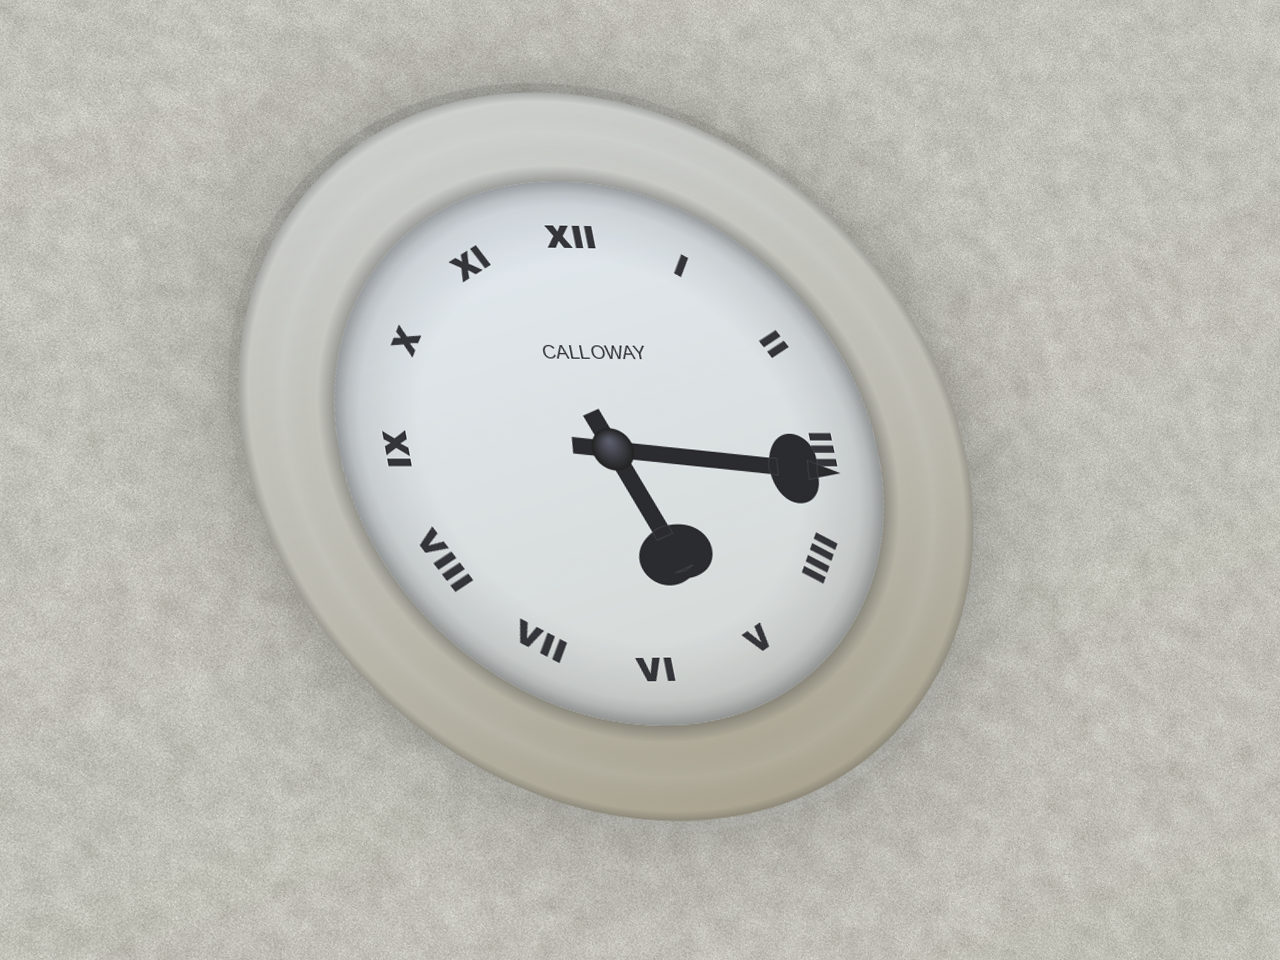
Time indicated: 5:16
